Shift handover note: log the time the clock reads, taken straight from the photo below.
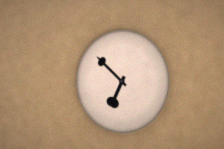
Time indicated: 6:52
